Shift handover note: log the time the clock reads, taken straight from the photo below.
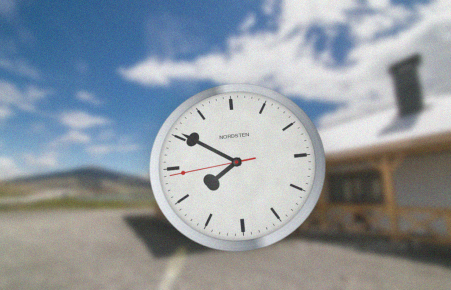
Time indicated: 7:50:44
